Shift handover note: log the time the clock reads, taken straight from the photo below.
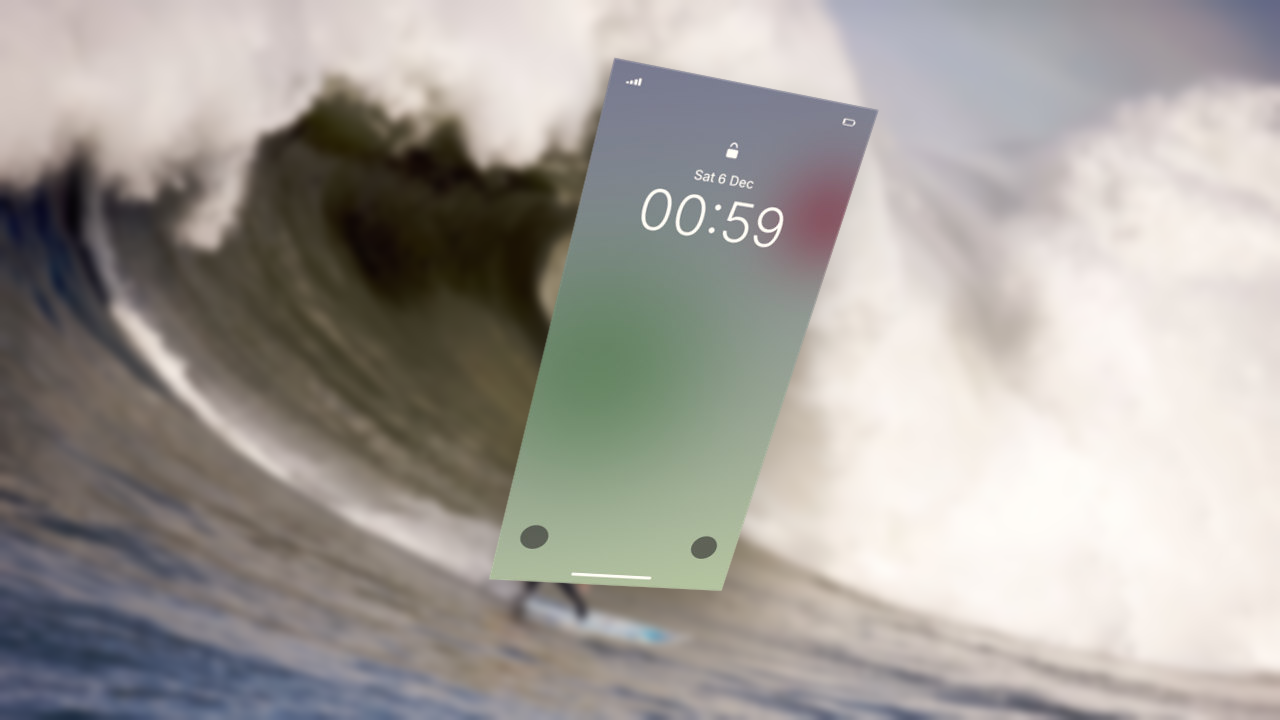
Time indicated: 0:59
